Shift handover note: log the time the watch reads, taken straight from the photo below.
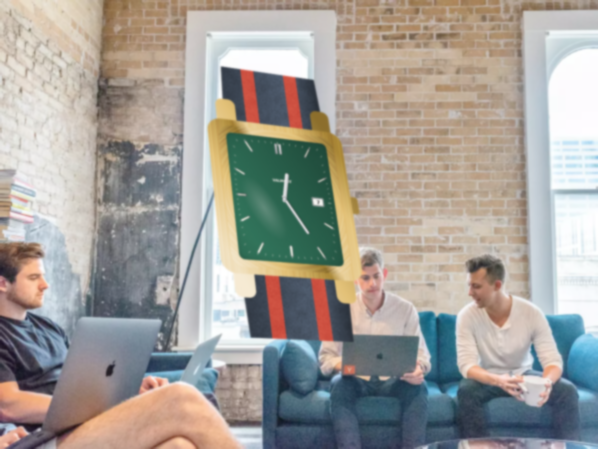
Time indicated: 12:25
